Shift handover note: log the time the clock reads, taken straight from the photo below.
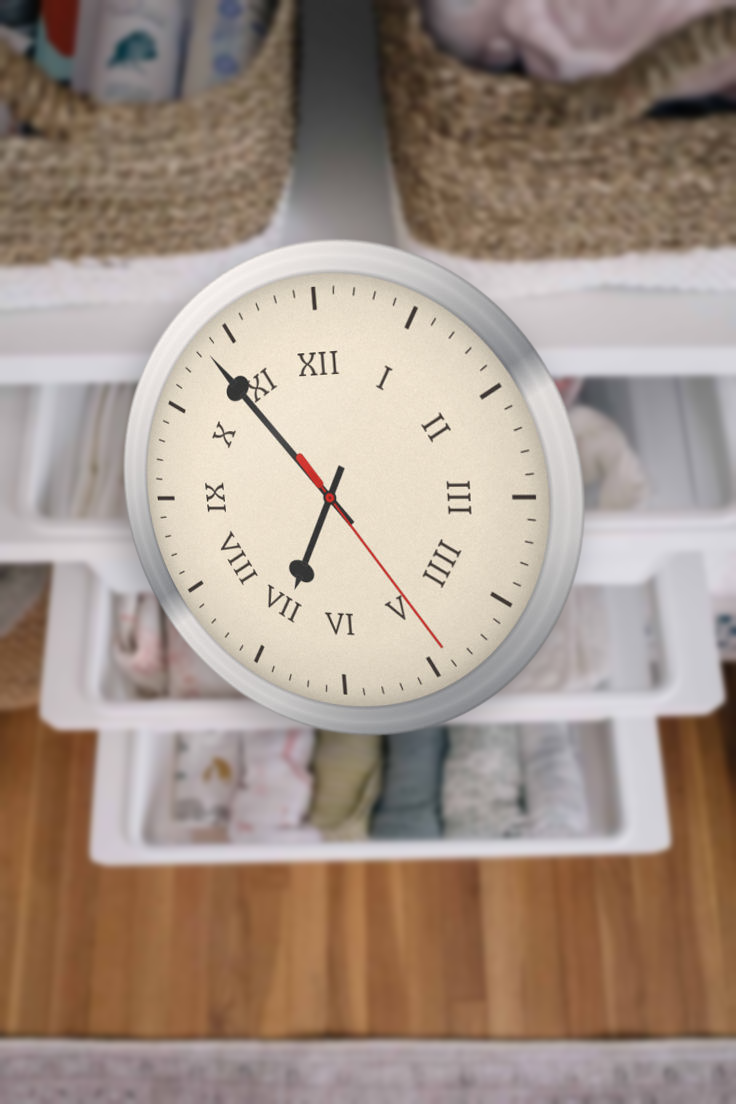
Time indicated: 6:53:24
